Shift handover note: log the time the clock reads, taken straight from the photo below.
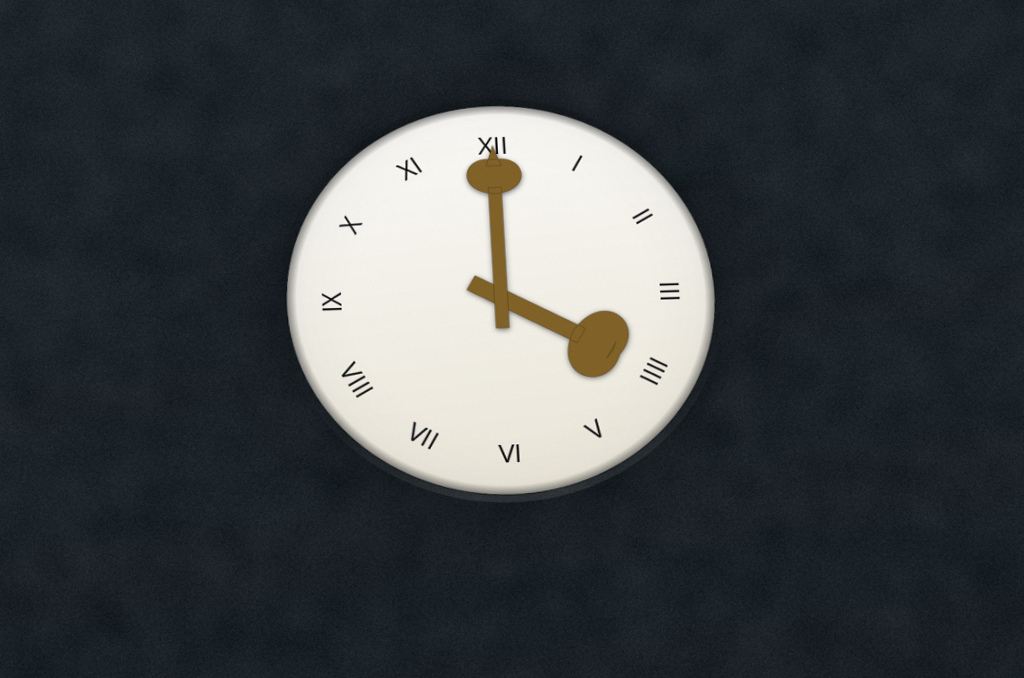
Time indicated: 4:00
